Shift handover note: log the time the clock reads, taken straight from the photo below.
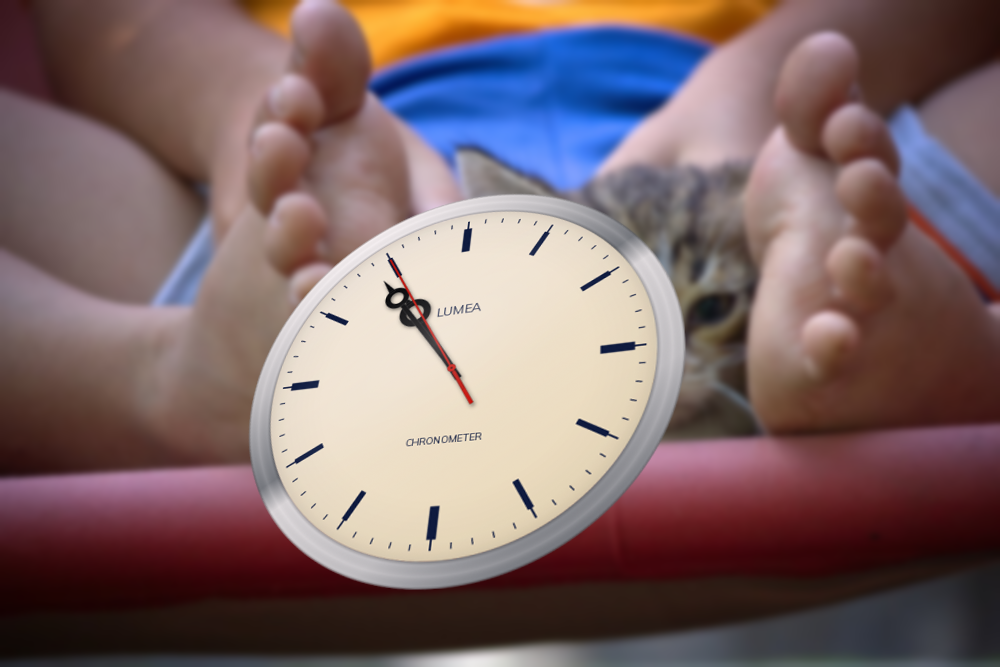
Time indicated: 10:53:55
